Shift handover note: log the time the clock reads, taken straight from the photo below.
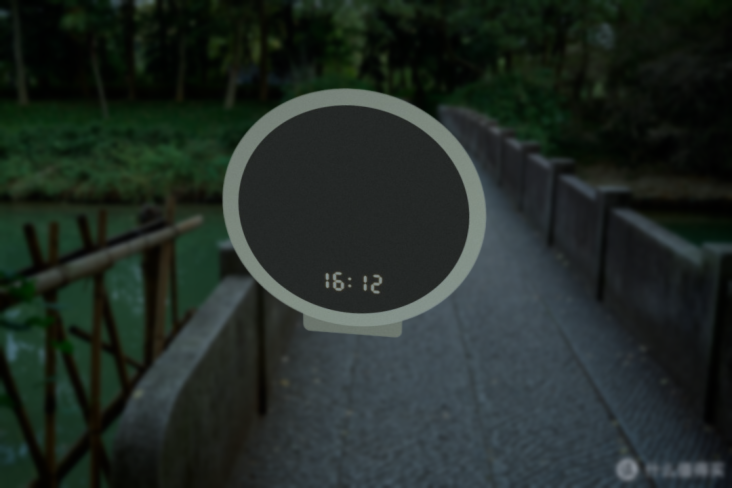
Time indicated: 16:12
